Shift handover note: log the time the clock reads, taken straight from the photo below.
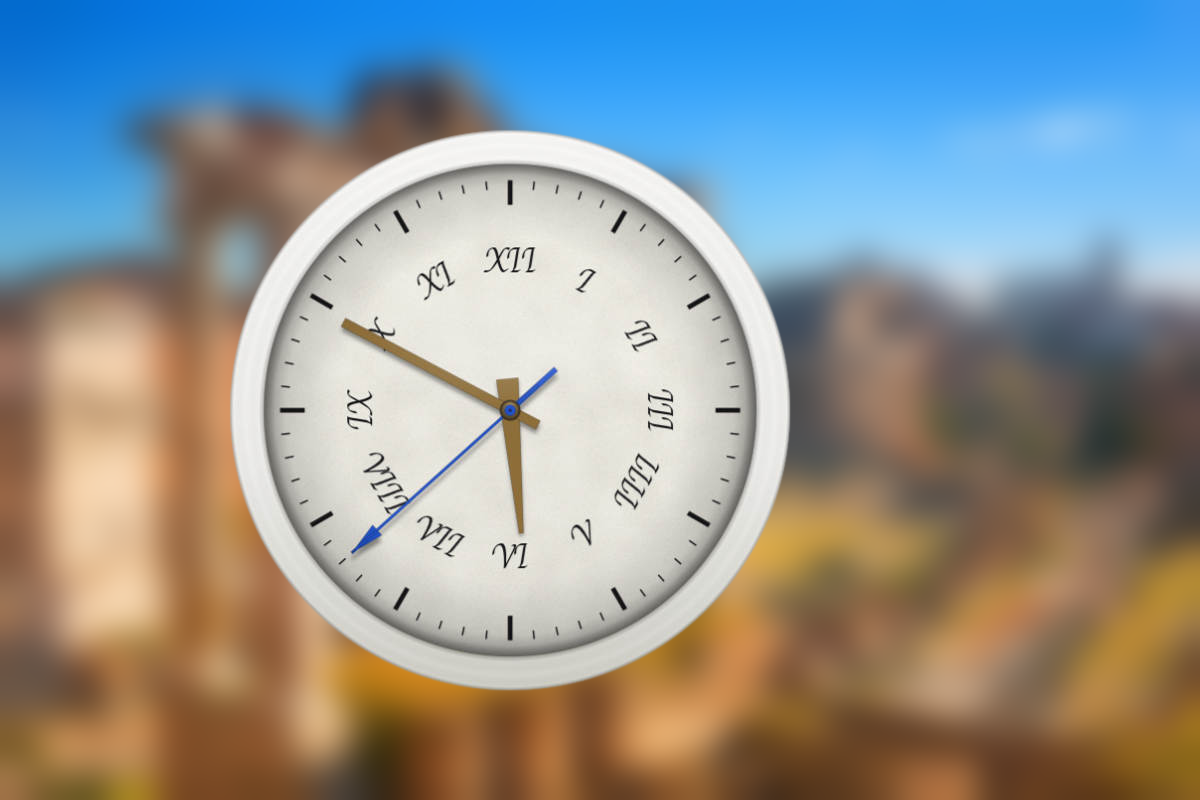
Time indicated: 5:49:38
